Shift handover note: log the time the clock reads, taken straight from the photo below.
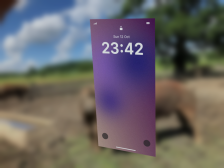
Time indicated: 23:42
